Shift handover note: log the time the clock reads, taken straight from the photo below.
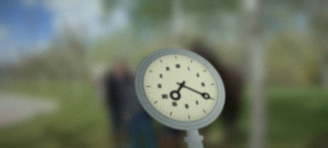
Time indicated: 7:20
